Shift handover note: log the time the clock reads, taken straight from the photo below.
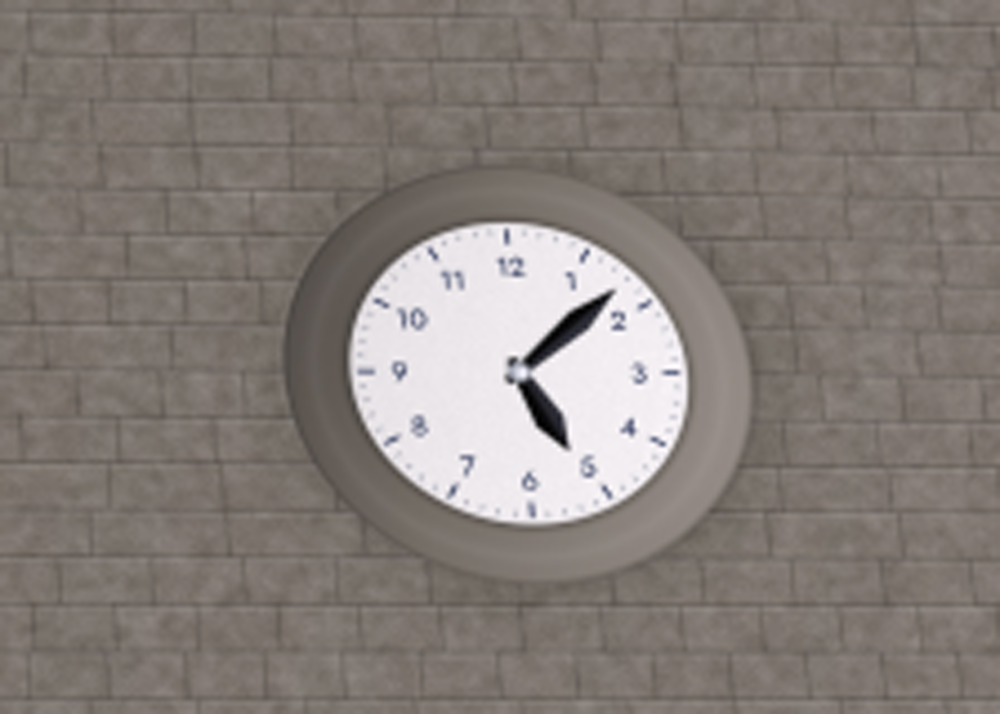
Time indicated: 5:08
